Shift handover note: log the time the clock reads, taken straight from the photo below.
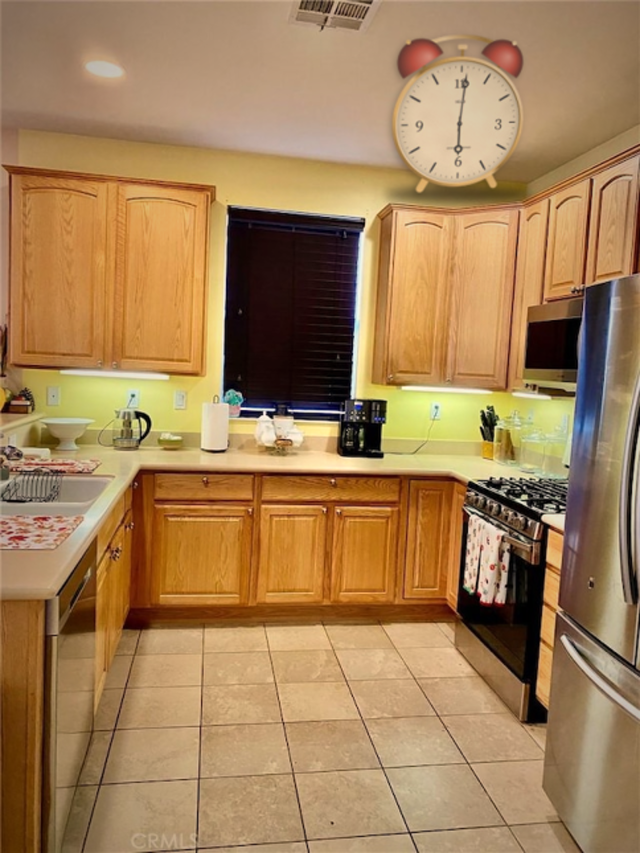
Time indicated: 6:01
